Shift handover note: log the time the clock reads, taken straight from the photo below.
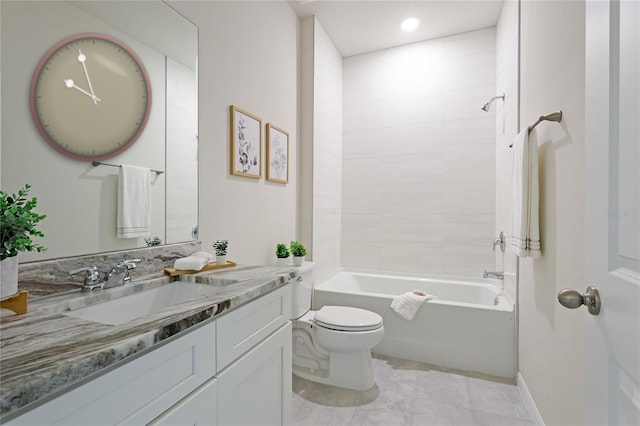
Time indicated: 9:57
